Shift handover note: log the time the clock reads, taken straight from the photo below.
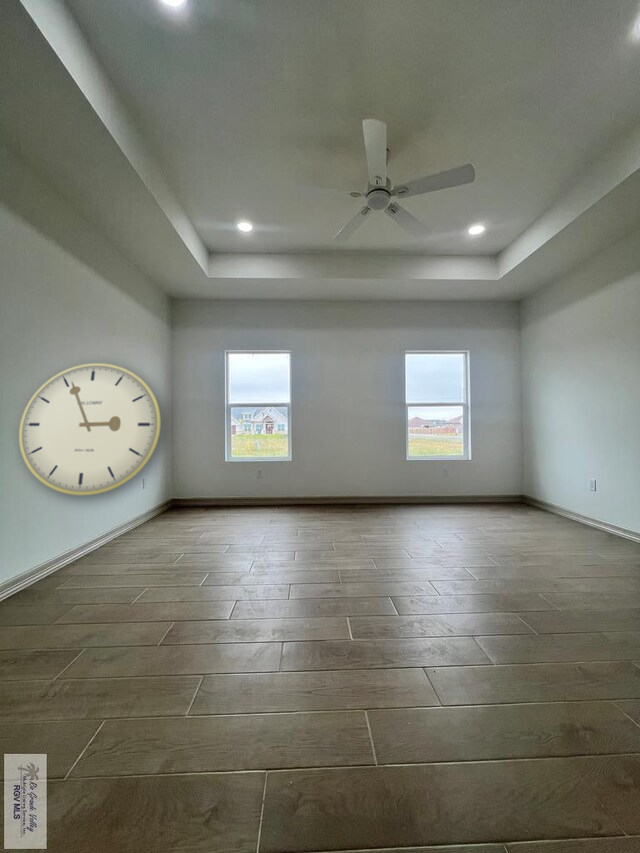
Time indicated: 2:56
